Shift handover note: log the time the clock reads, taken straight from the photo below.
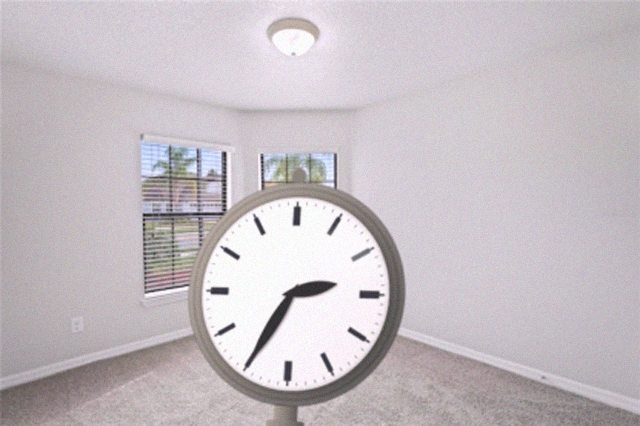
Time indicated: 2:35
